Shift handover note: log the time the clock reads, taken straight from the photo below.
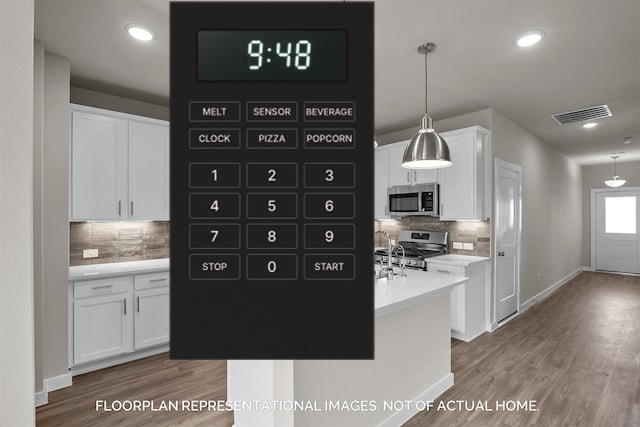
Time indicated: 9:48
